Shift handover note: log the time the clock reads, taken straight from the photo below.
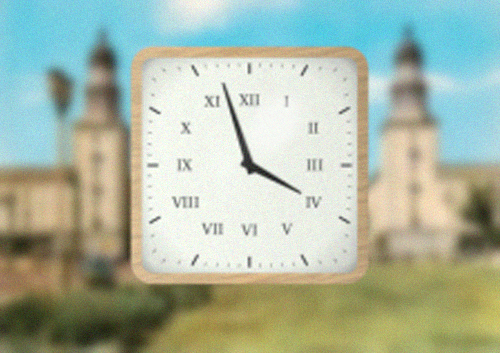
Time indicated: 3:57
